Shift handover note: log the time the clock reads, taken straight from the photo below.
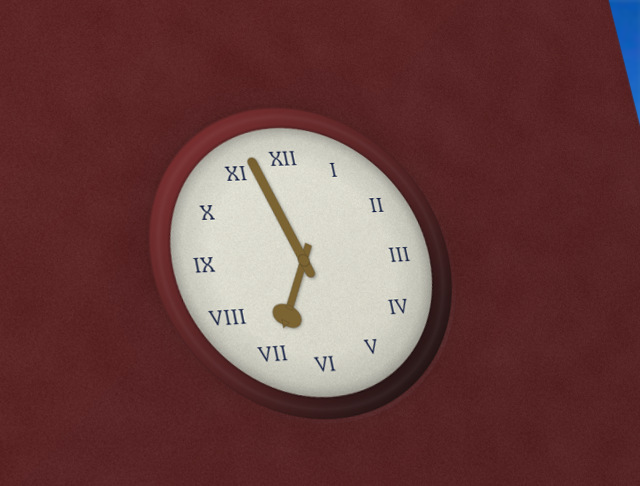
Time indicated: 6:57
